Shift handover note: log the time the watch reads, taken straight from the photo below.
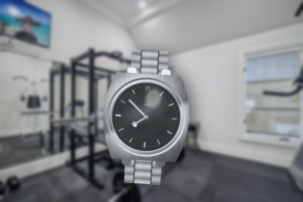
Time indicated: 7:52
